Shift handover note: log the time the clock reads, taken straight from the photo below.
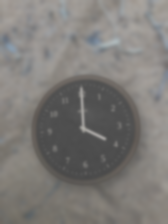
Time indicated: 4:00
